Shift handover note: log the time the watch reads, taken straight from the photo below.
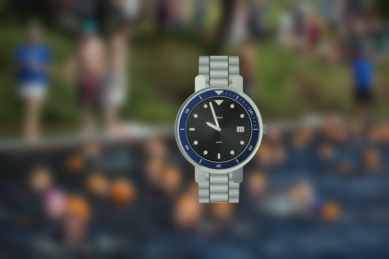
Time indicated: 9:57
